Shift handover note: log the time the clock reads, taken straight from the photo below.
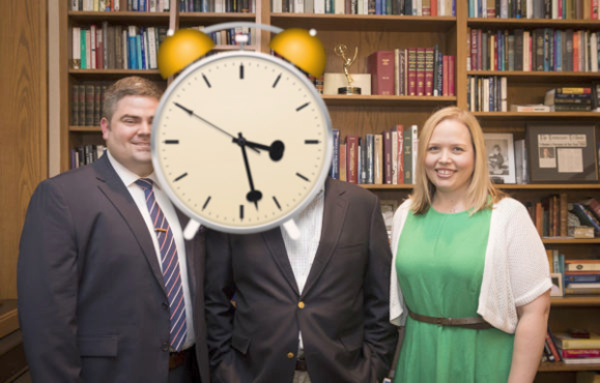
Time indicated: 3:27:50
